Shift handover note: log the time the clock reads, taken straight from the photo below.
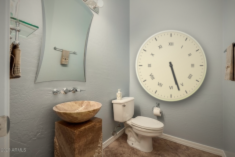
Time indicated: 5:27
